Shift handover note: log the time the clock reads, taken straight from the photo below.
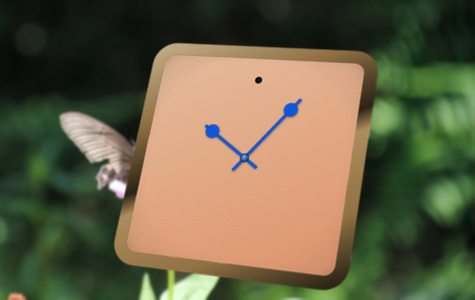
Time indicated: 10:06
